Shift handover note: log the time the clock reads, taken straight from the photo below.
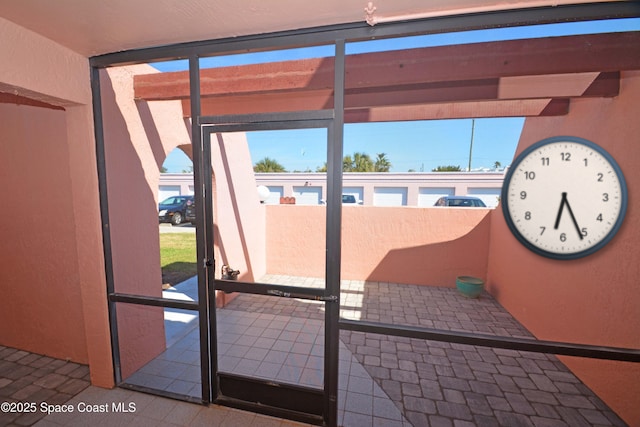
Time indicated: 6:26
